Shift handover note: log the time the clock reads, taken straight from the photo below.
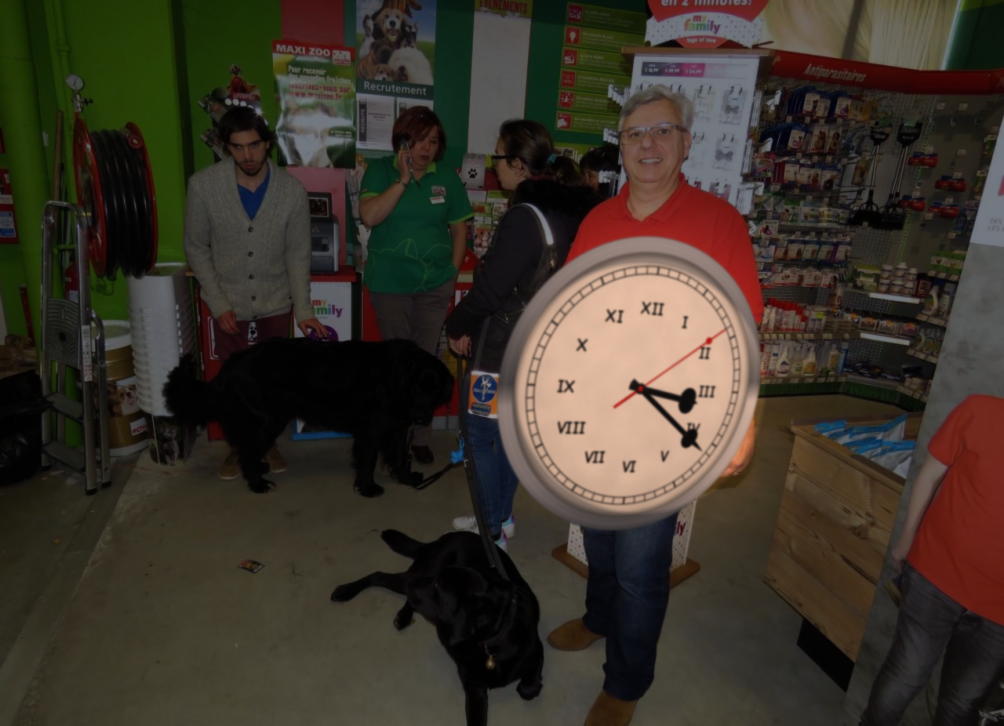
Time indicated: 3:21:09
